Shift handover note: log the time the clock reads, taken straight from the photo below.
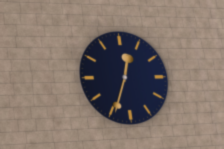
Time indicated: 12:34
